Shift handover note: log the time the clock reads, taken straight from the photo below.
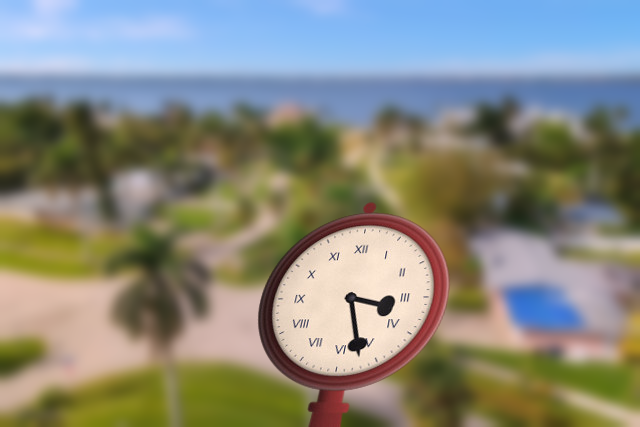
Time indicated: 3:27
